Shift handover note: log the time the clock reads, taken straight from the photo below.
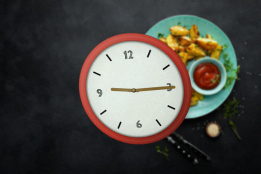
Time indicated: 9:15
